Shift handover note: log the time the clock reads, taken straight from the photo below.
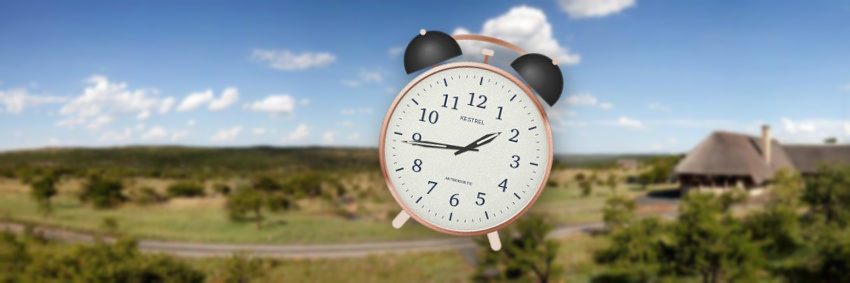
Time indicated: 1:44
